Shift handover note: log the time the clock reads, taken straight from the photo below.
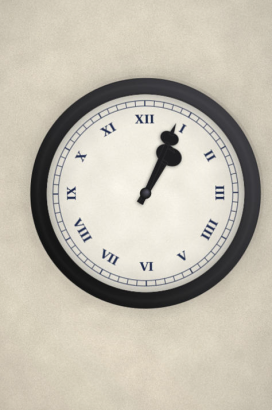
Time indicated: 1:04
